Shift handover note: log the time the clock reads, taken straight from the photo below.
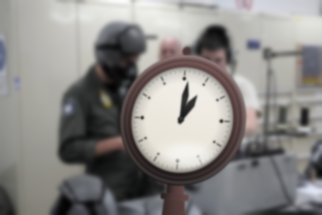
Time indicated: 1:01
